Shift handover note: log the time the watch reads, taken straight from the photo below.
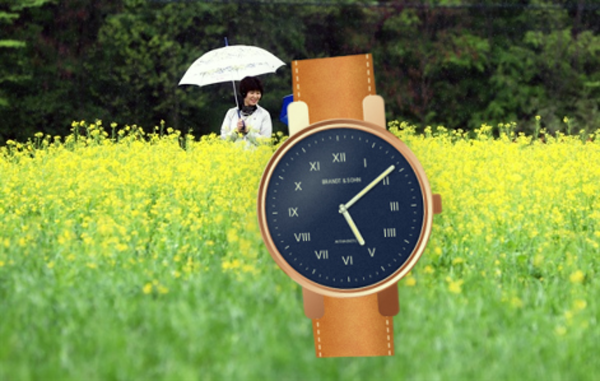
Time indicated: 5:09
